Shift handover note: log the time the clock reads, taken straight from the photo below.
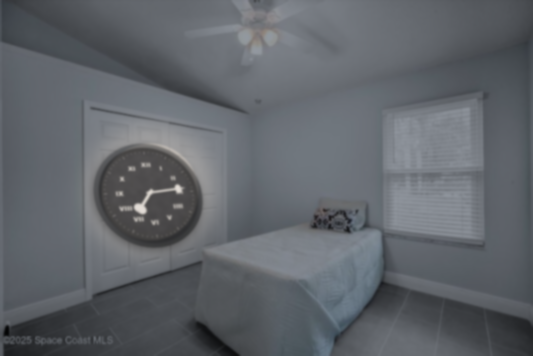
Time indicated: 7:14
